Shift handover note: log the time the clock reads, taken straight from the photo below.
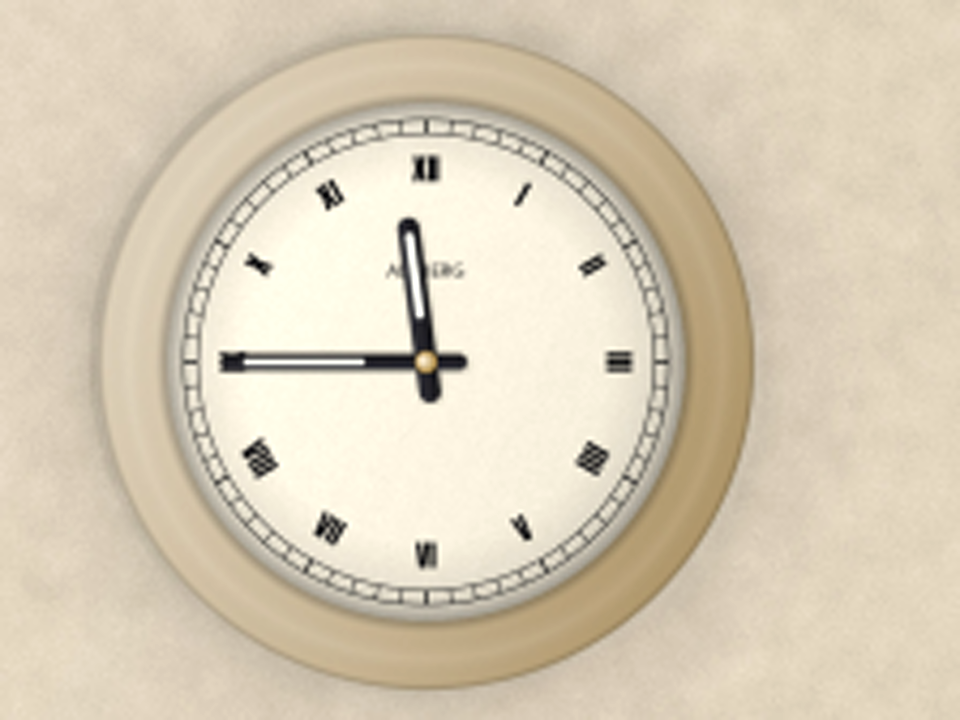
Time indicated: 11:45
